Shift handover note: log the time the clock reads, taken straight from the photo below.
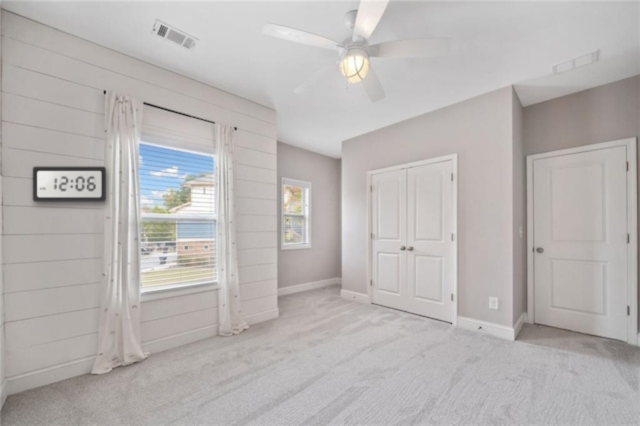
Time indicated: 12:06
